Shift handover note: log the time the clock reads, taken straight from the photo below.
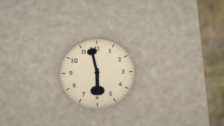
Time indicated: 5:58
